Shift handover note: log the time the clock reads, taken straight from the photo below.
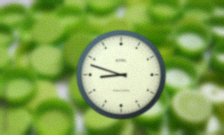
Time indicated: 8:48
